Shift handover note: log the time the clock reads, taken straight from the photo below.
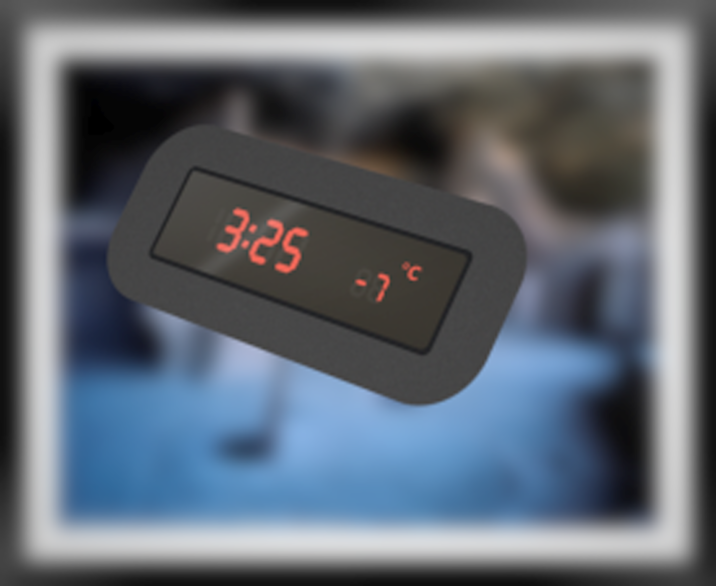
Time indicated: 3:25
